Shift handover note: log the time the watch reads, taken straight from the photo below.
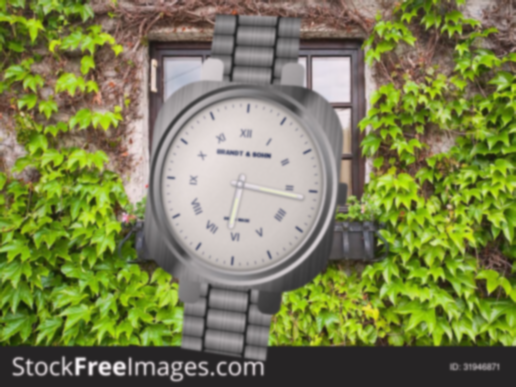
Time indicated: 6:16
